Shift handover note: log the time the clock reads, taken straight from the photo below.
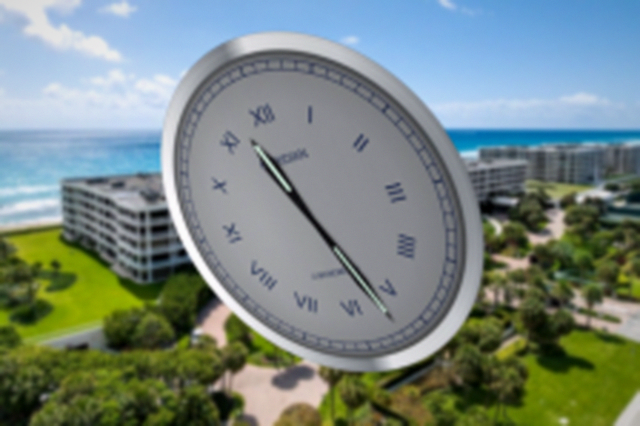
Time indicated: 11:27
